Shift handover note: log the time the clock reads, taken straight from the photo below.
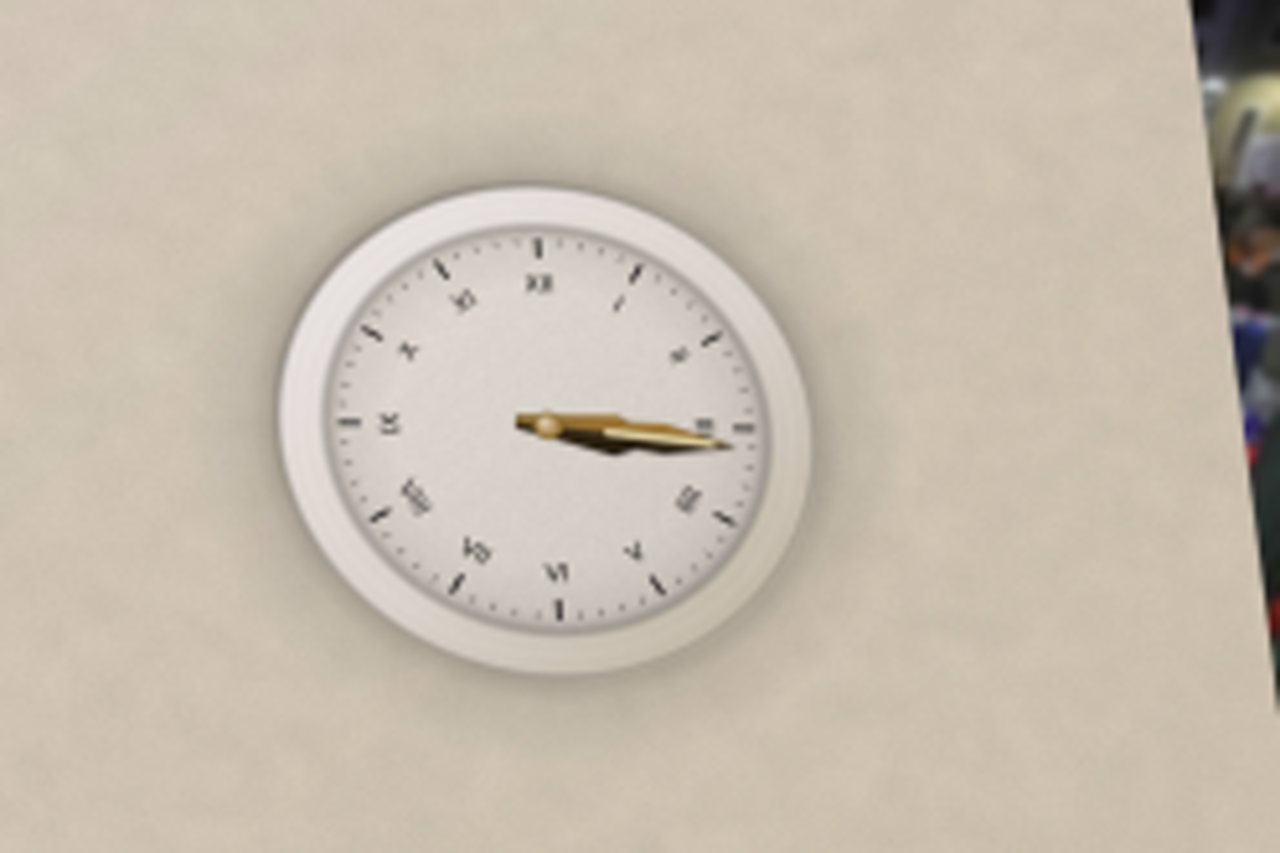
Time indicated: 3:16
